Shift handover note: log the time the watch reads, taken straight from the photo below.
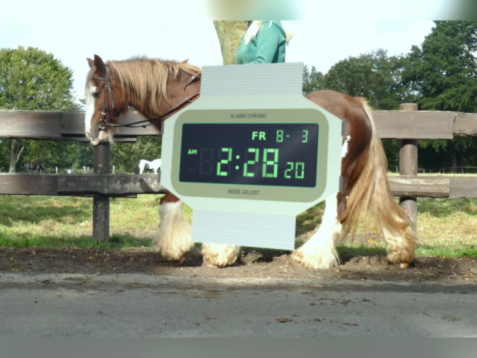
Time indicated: 2:28:20
